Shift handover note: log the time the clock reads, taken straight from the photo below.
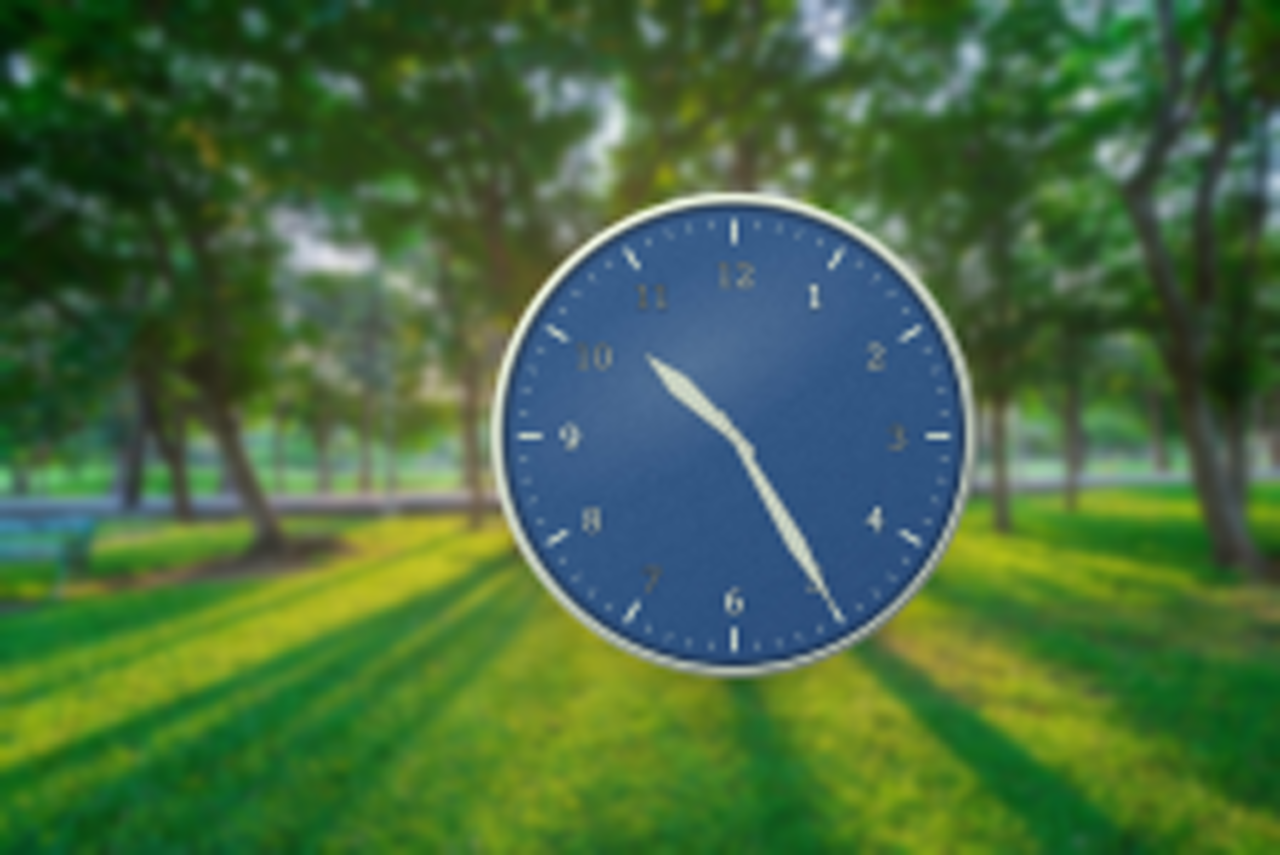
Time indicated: 10:25
